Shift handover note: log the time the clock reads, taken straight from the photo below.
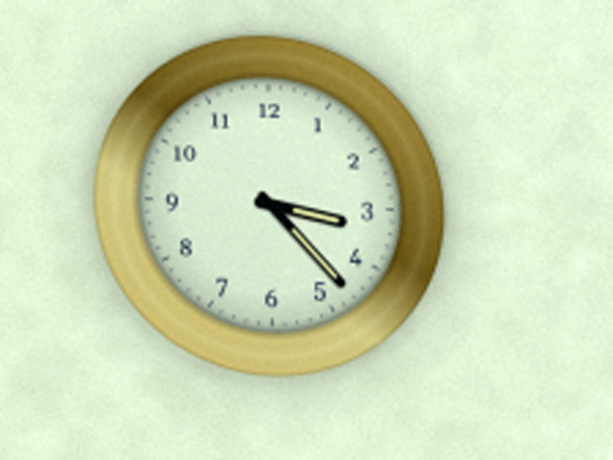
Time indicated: 3:23
